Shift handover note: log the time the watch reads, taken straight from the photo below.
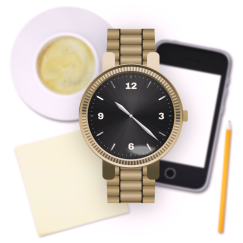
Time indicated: 10:22
